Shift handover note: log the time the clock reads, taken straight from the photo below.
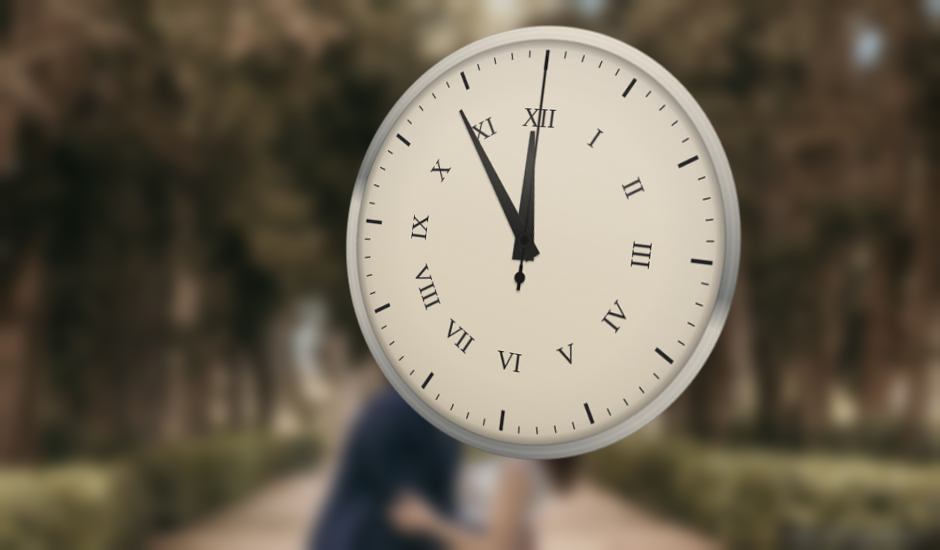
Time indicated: 11:54:00
